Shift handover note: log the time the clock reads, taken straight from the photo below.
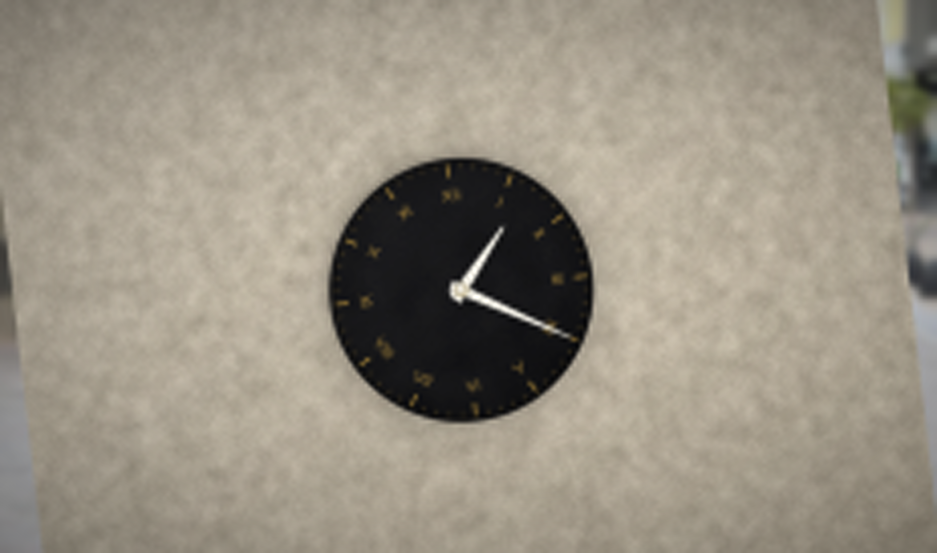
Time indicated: 1:20
